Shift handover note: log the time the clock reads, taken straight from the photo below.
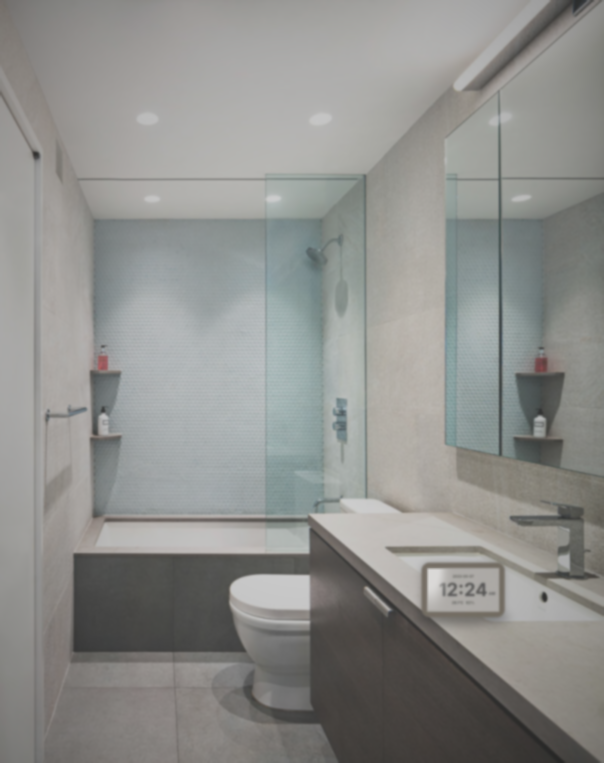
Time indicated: 12:24
